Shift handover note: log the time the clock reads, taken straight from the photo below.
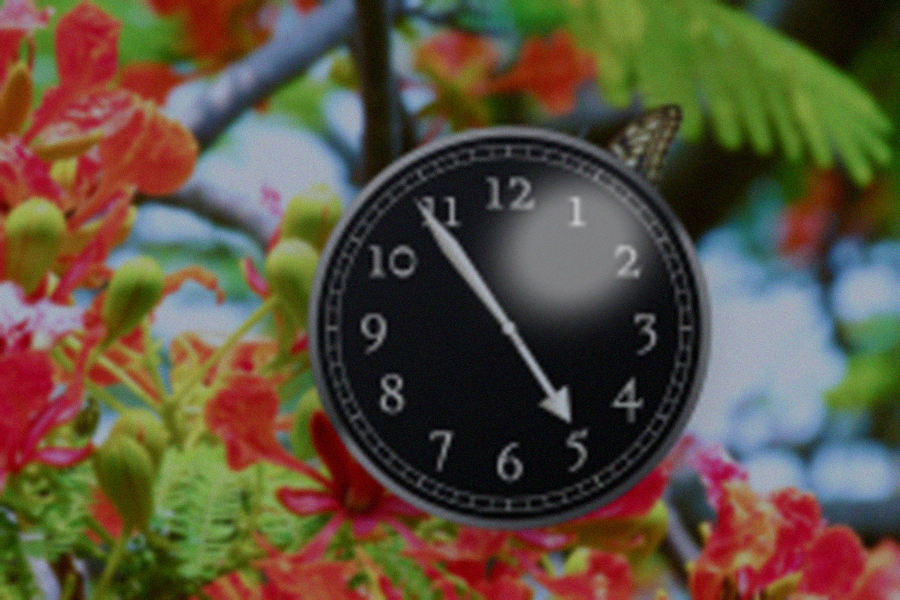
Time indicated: 4:54
